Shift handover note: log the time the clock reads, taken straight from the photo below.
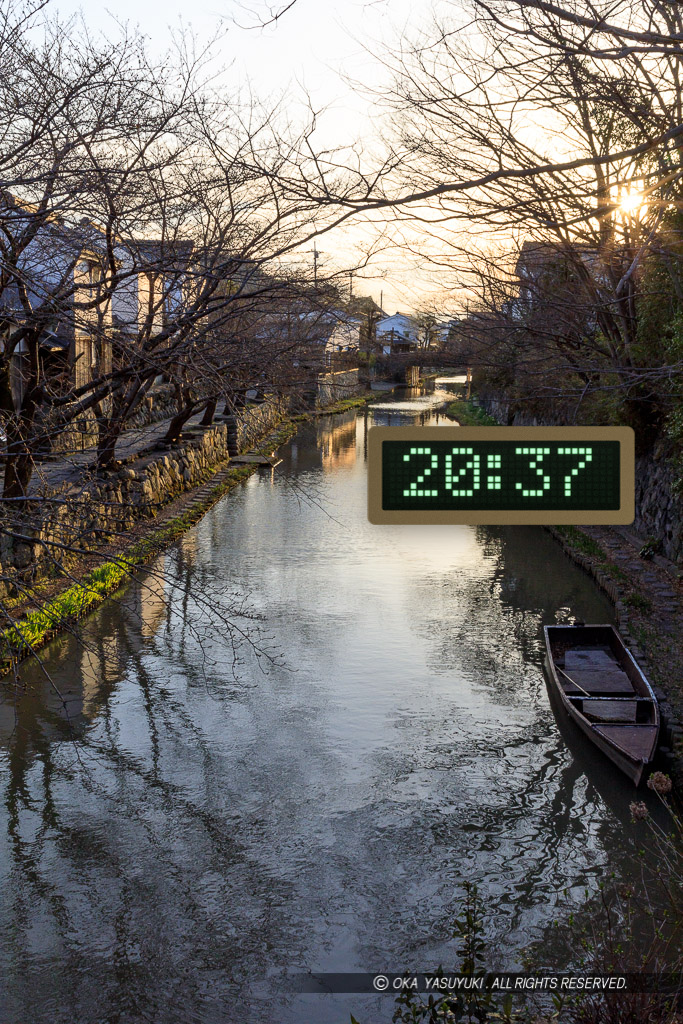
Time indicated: 20:37
